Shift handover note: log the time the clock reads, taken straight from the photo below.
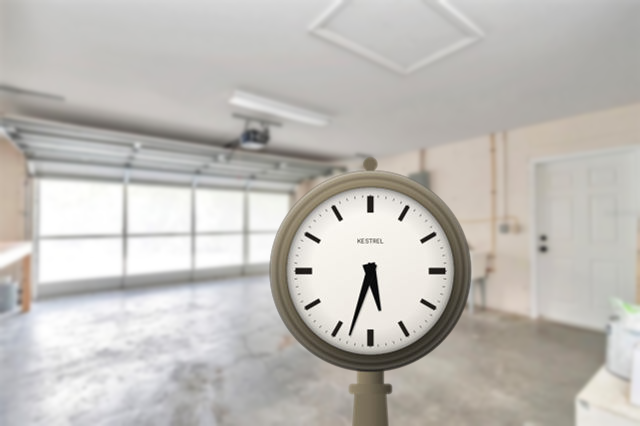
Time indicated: 5:33
